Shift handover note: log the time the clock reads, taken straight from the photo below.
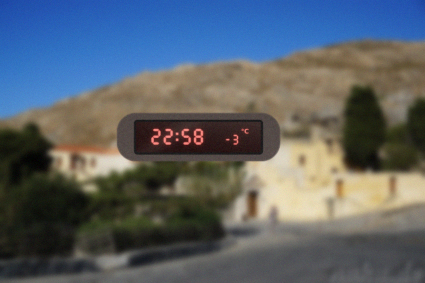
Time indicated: 22:58
